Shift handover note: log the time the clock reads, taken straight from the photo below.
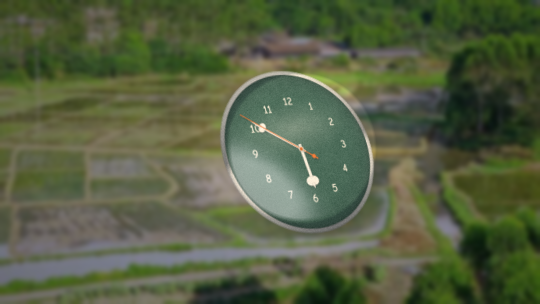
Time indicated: 5:50:51
